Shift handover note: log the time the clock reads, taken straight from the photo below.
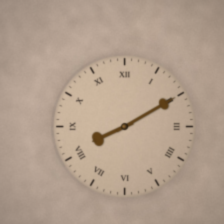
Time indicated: 8:10
